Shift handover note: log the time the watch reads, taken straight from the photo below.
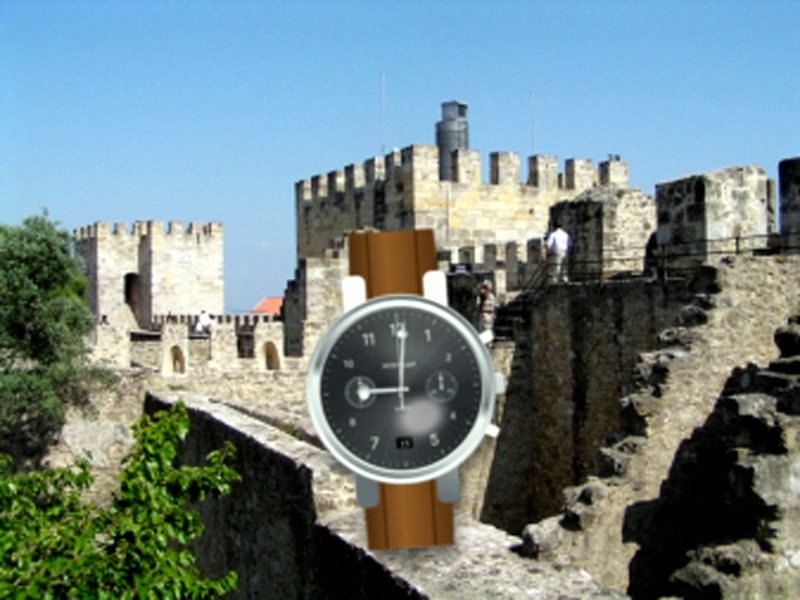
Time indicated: 9:01
